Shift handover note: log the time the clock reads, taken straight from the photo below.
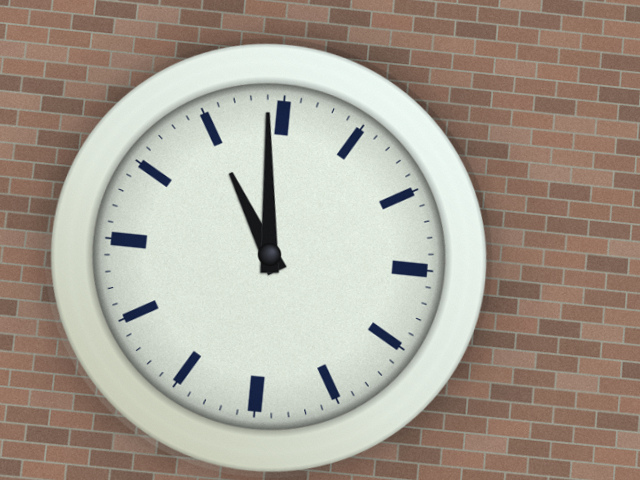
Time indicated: 10:59
